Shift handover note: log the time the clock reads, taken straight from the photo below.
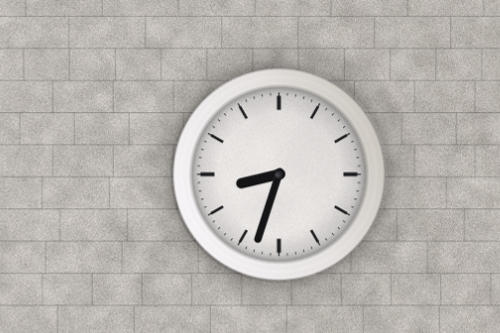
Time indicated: 8:33
